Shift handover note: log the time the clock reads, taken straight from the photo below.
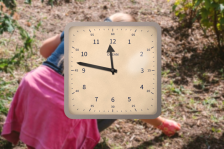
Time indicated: 11:47
